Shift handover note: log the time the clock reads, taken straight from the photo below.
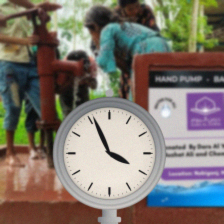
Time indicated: 3:56
